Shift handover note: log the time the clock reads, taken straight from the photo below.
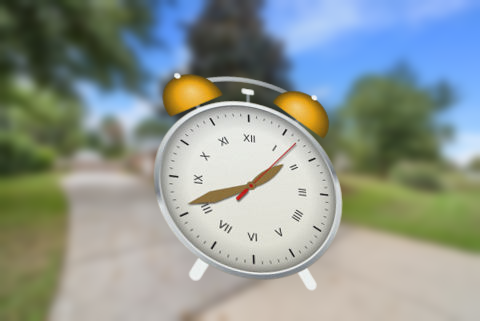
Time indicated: 1:41:07
